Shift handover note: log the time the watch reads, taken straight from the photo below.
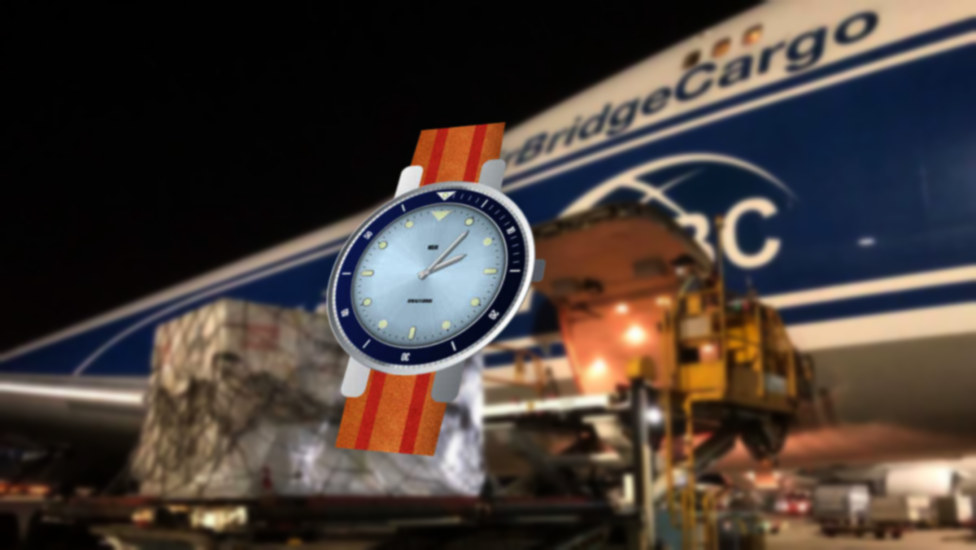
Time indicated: 2:06
